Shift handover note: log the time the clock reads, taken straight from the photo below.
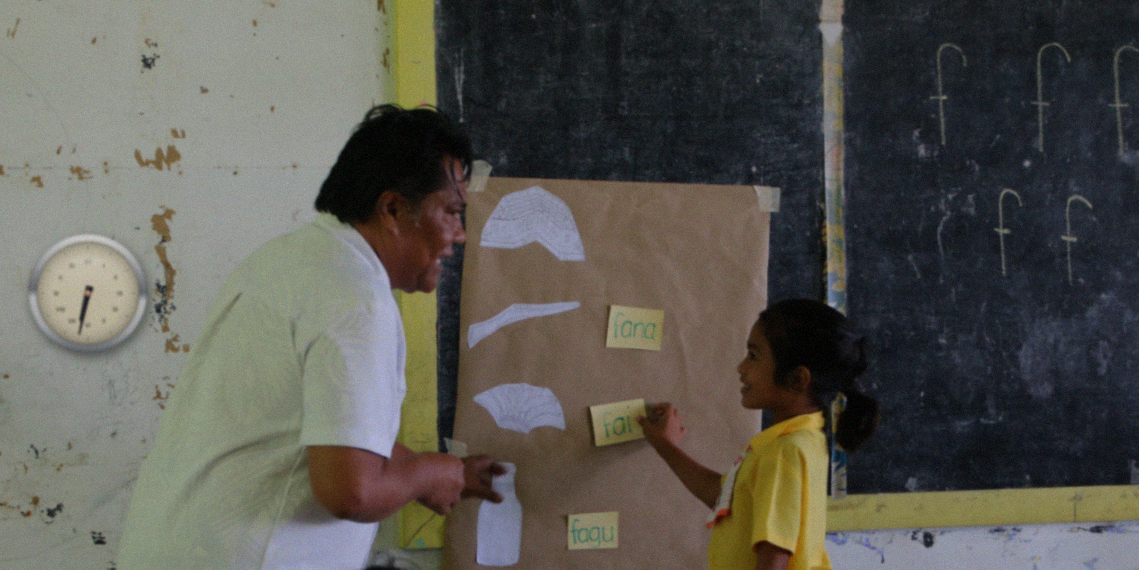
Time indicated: 6:32
